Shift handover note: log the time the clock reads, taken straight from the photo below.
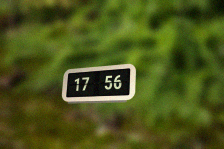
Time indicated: 17:56
